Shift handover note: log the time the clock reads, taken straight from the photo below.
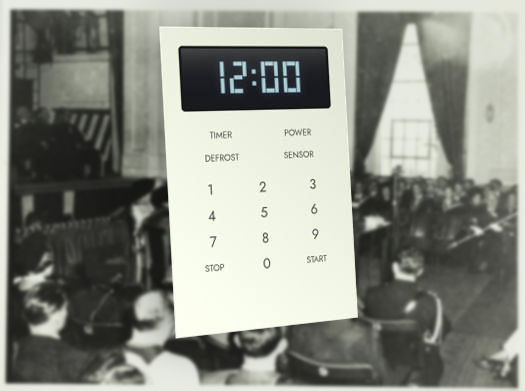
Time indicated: 12:00
